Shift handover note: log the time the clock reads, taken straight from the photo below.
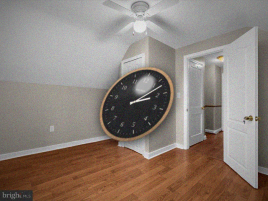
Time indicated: 2:07
